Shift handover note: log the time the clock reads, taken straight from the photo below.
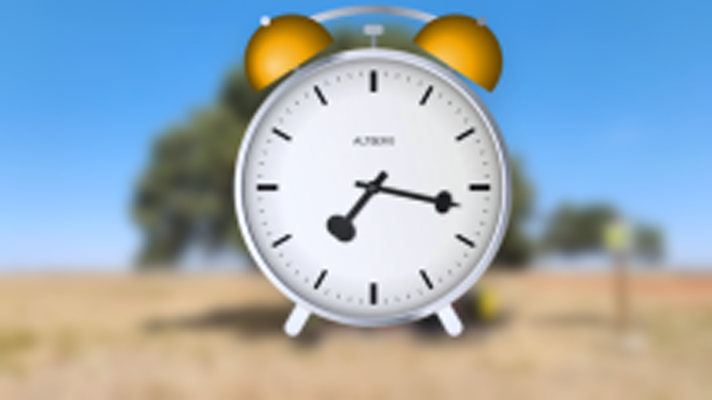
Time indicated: 7:17
